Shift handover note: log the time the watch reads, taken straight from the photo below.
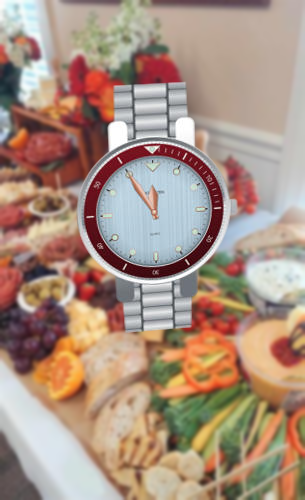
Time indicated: 11:55
